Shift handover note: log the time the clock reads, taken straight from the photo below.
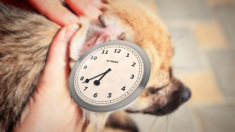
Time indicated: 6:38
